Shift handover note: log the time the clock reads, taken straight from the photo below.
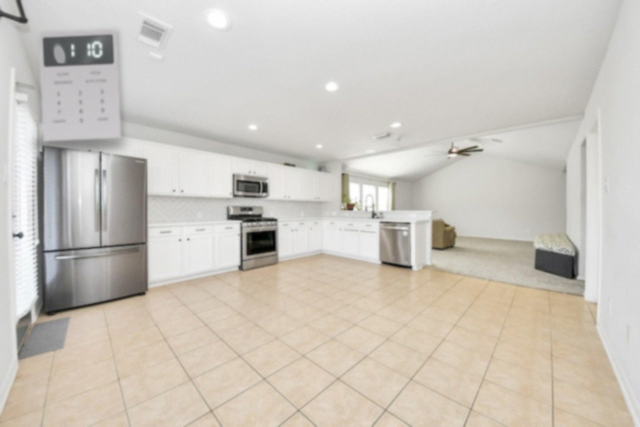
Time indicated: 1:10
